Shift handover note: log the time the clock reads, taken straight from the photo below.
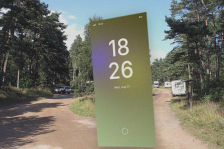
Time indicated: 18:26
